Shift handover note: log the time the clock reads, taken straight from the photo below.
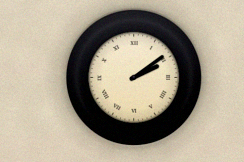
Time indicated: 2:09
